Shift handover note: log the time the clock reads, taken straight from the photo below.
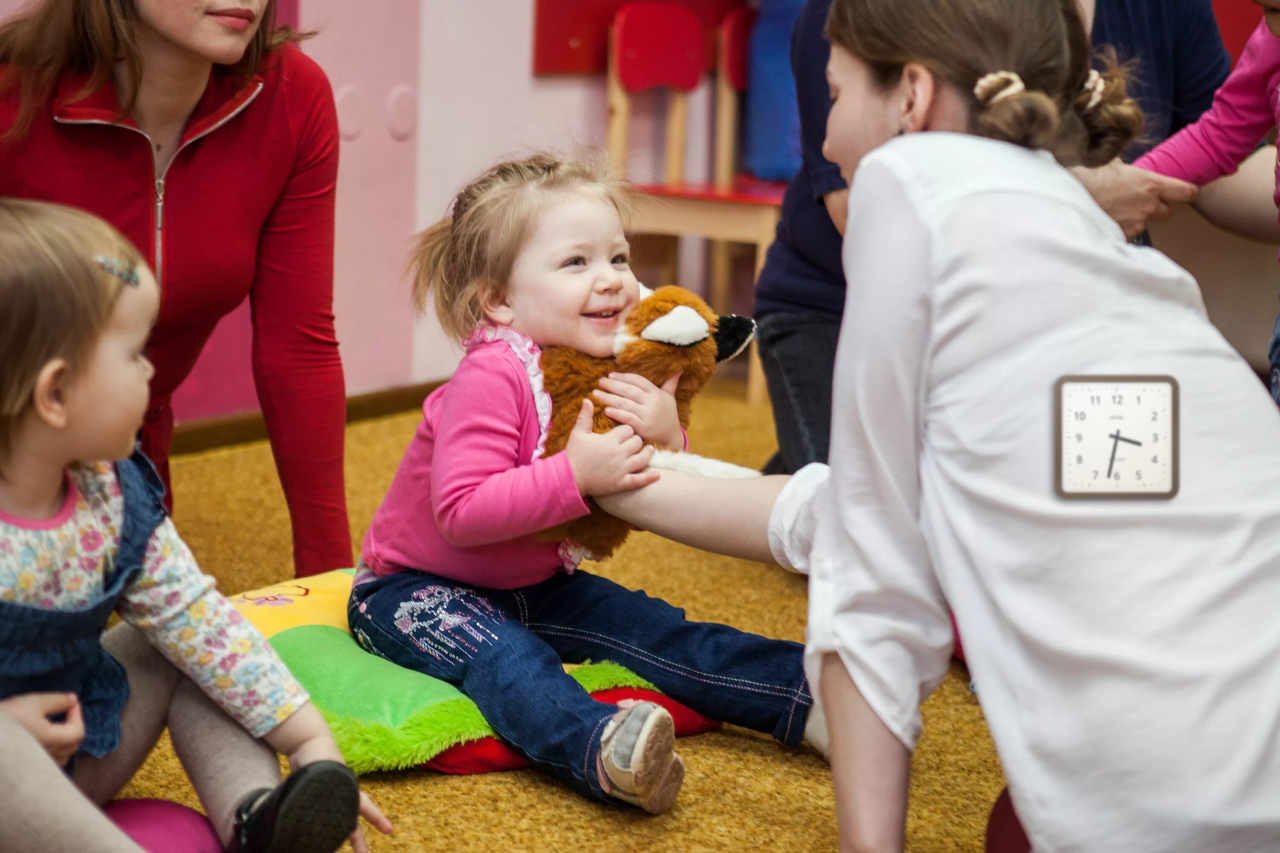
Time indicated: 3:32
